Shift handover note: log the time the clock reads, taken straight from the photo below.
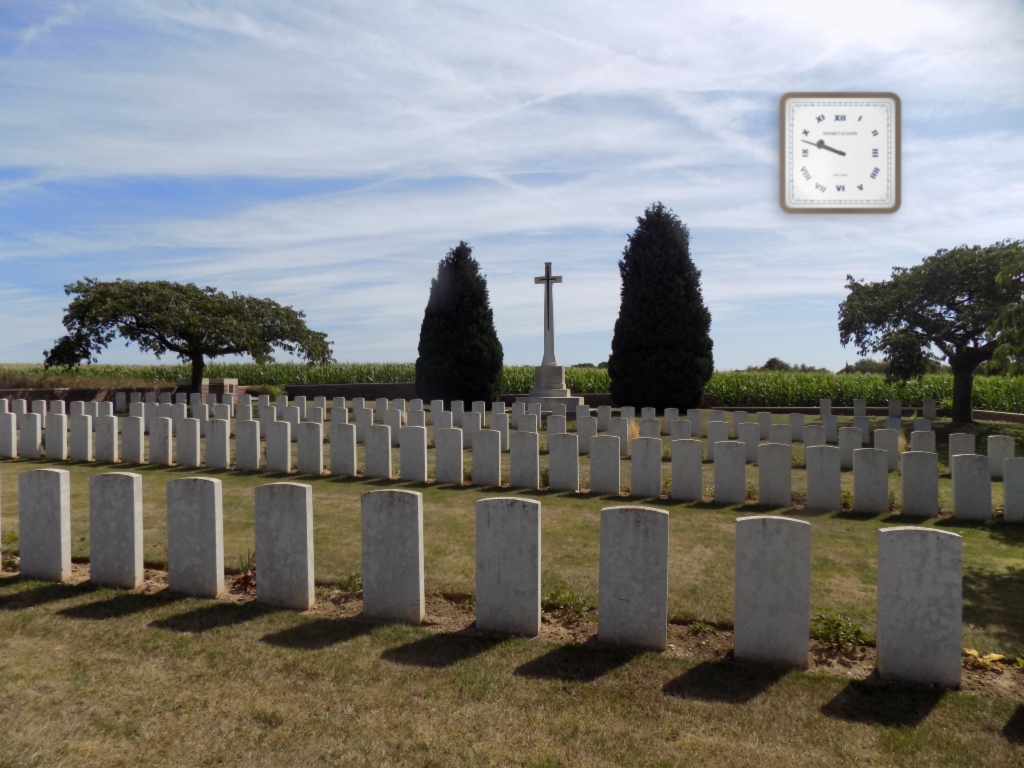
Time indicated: 9:48
